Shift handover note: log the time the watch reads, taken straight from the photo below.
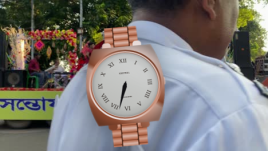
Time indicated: 6:33
